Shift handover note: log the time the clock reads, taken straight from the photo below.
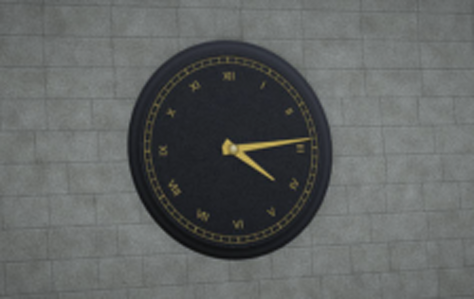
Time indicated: 4:14
